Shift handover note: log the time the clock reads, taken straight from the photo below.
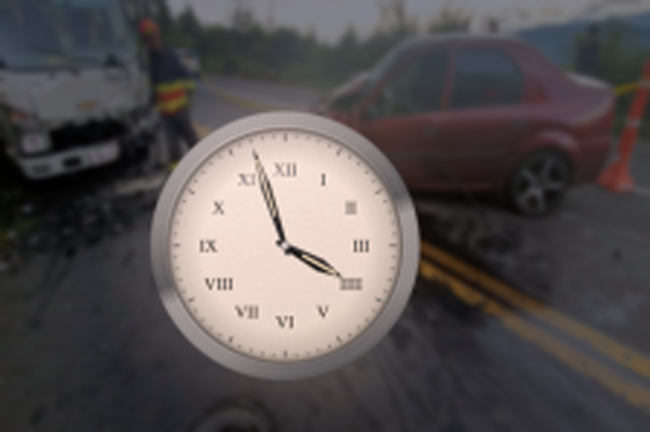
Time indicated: 3:57
